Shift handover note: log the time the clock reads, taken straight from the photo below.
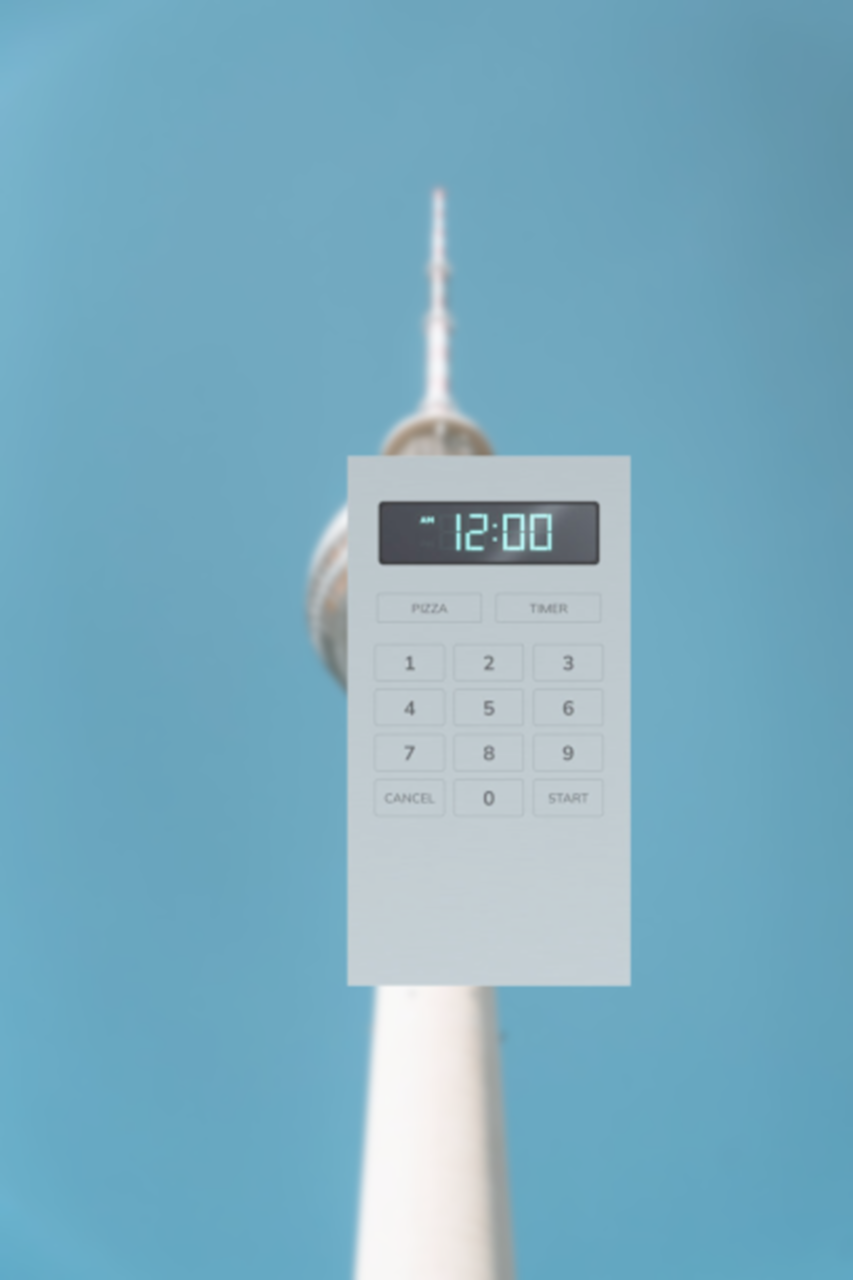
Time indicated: 12:00
